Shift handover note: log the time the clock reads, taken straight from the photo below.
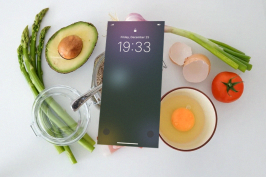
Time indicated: 19:33
